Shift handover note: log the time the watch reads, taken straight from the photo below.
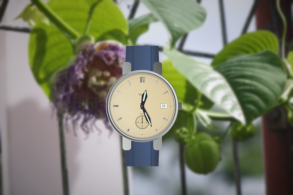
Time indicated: 12:26
